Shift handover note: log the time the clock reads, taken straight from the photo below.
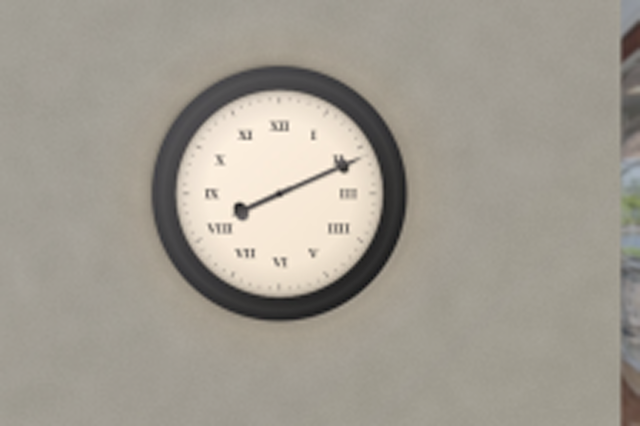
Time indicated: 8:11
